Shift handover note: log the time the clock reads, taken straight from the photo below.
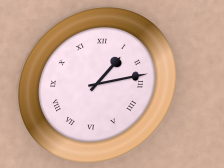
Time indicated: 1:13
